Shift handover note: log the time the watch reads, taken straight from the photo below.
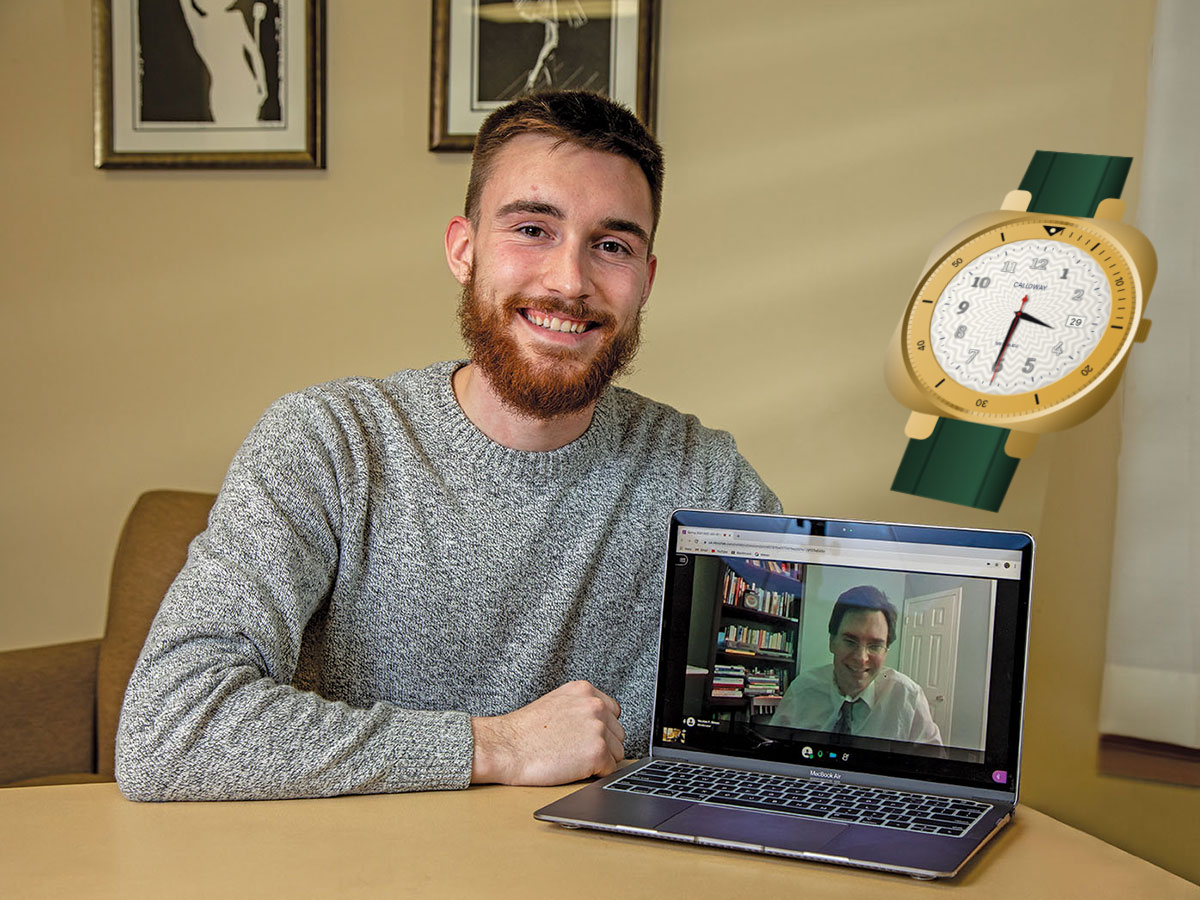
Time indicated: 3:30:30
